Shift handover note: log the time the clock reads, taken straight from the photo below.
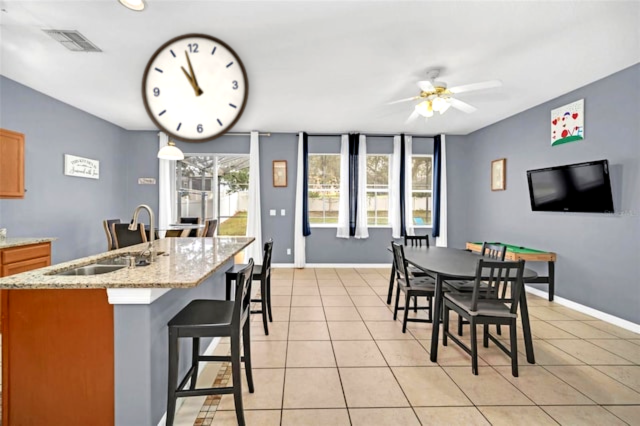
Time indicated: 10:58
